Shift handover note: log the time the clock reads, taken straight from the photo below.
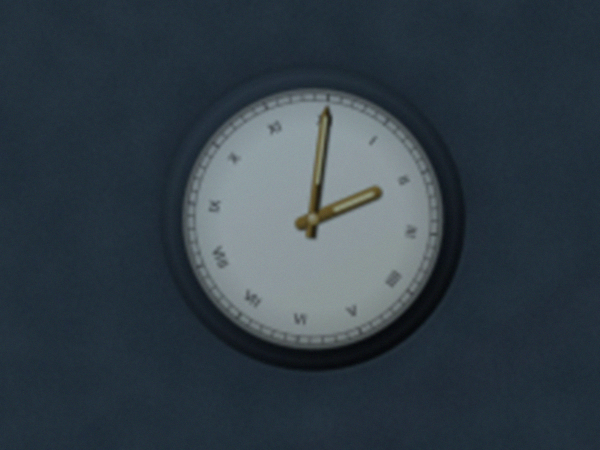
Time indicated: 2:00
